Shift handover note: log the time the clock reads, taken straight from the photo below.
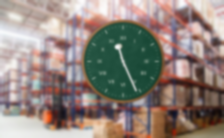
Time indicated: 11:26
